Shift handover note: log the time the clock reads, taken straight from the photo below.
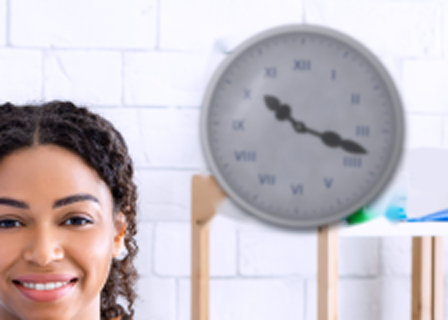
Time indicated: 10:18
